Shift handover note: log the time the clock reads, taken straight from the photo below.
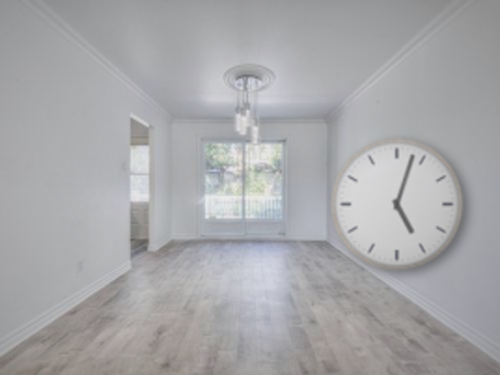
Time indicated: 5:03
